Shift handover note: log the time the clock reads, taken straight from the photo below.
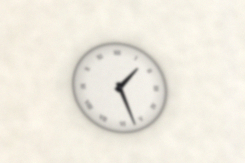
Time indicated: 1:27
